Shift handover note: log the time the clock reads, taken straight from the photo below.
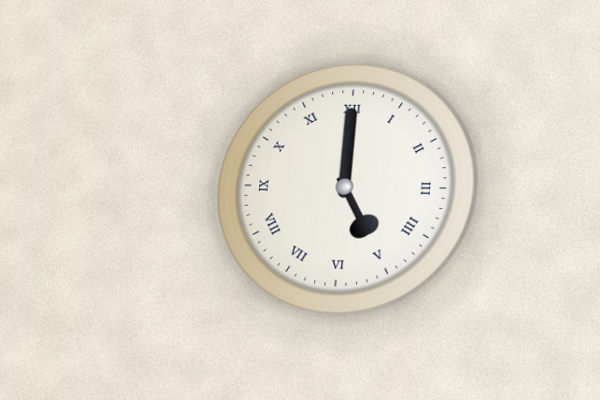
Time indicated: 5:00
